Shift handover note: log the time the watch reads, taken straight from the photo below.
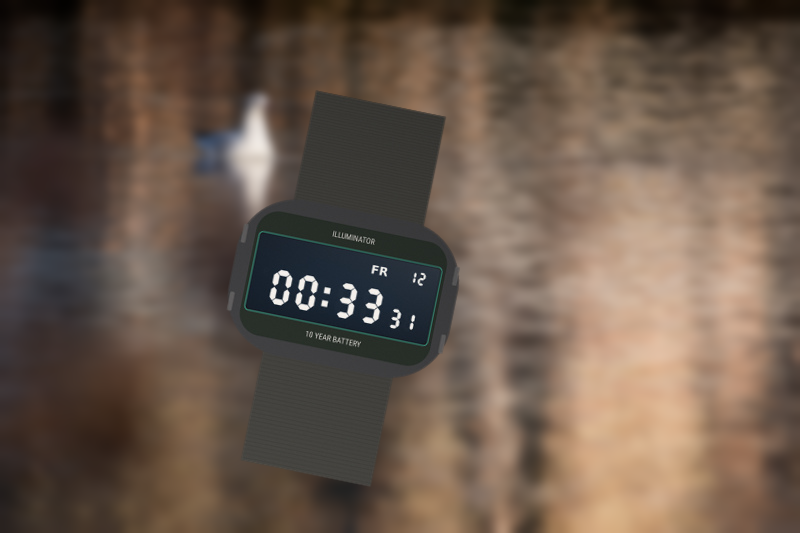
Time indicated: 0:33:31
